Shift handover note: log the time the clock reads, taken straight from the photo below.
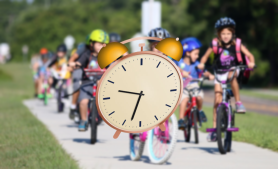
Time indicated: 9:33
